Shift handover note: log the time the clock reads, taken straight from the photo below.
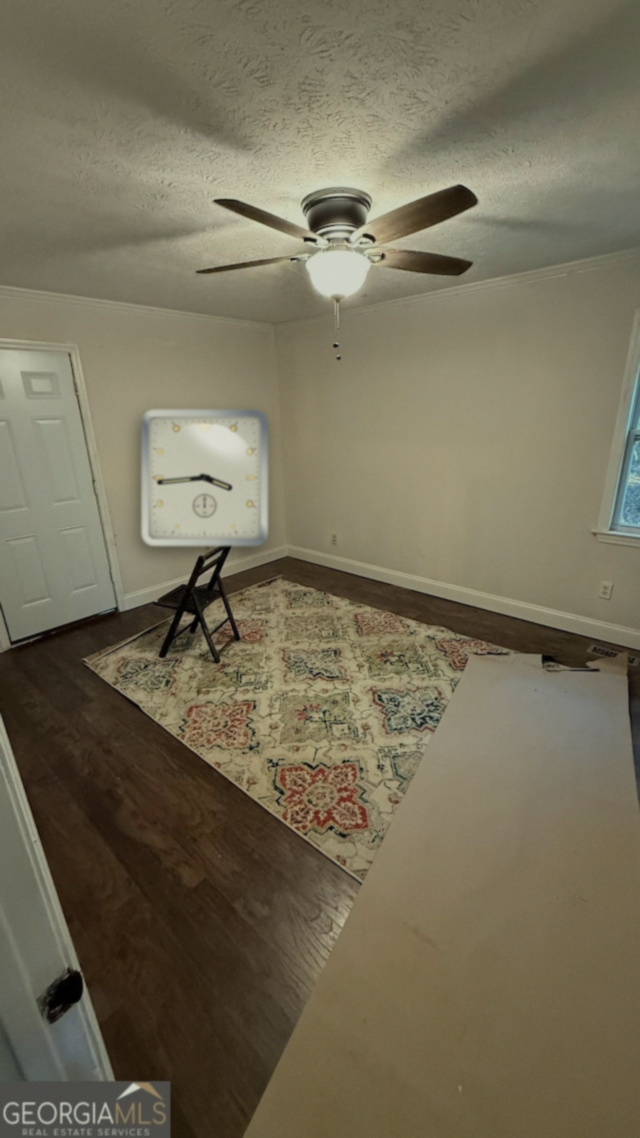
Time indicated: 3:44
